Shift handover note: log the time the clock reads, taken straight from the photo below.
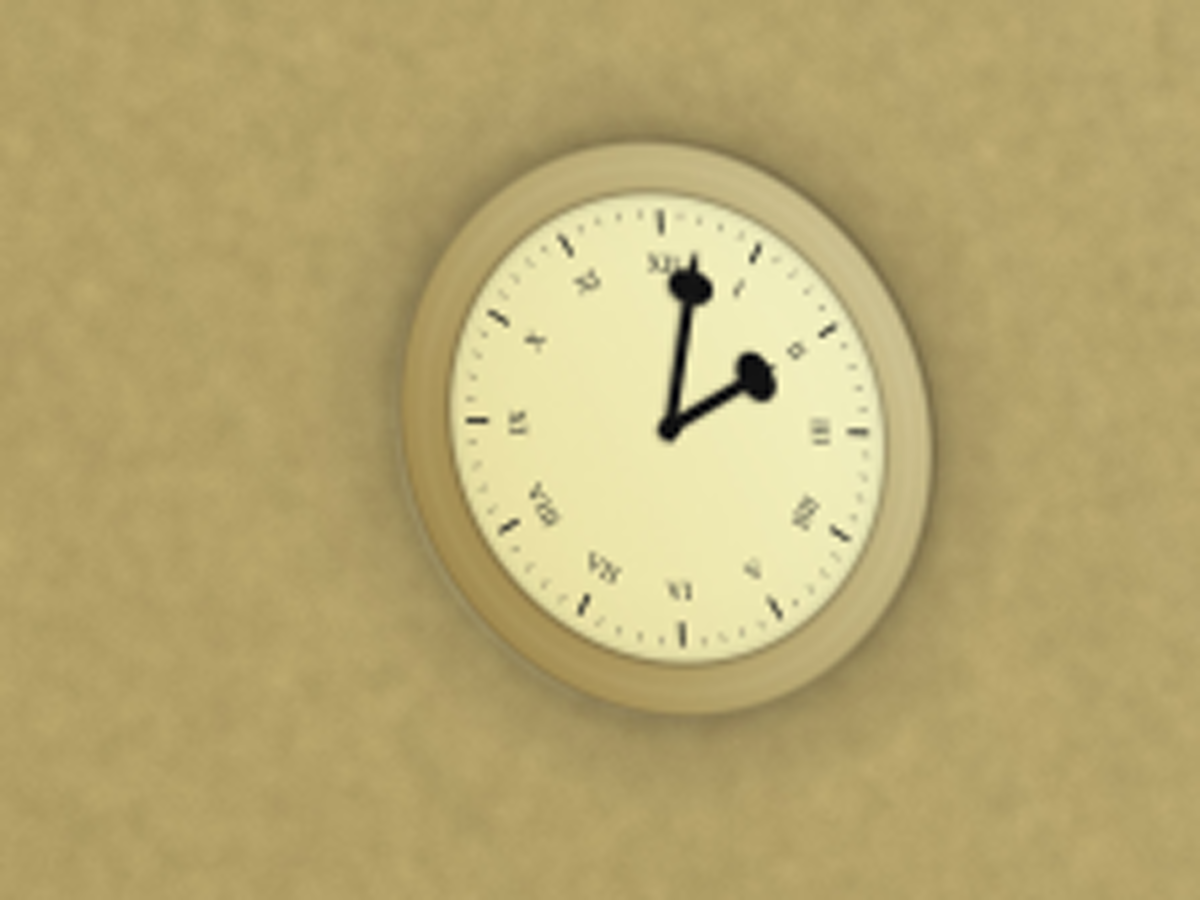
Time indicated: 2:02
